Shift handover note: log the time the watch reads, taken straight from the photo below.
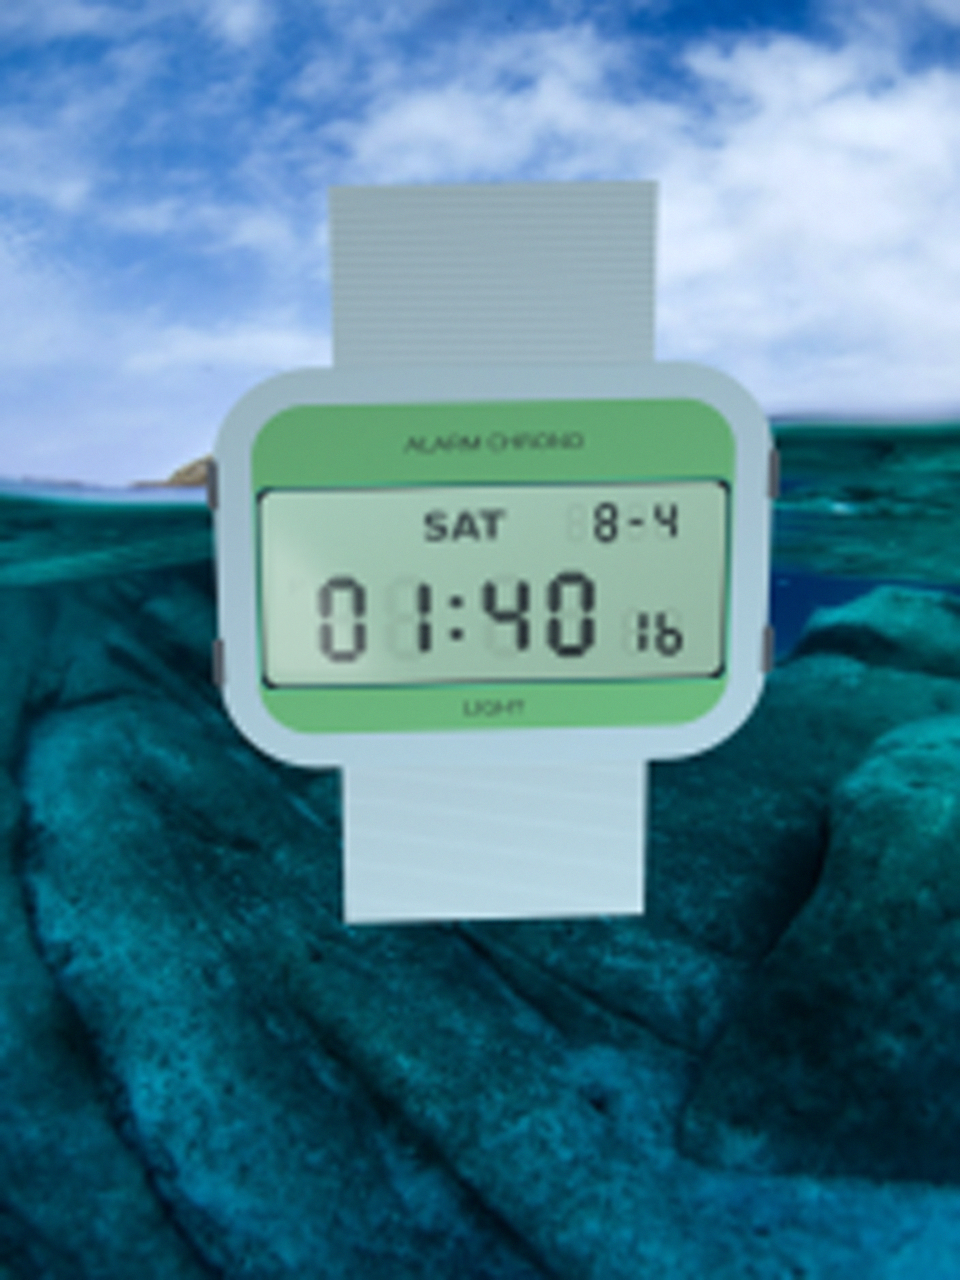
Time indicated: 1:40:16
